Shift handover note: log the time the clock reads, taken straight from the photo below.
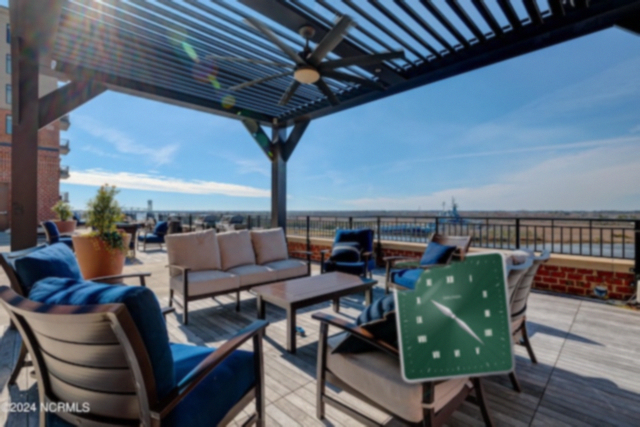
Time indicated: 10:23
